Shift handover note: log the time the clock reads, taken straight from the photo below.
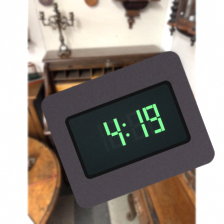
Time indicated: 4:19
